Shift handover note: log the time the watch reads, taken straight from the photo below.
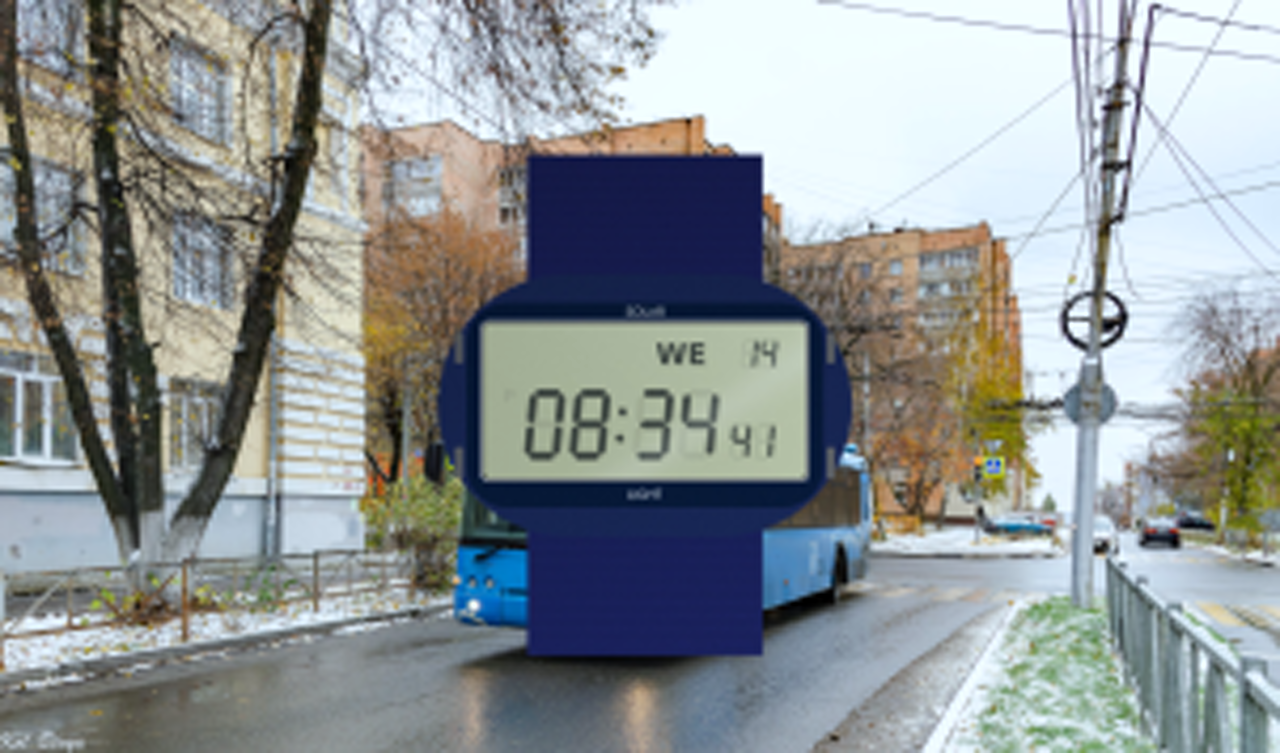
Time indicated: 8:34:41
